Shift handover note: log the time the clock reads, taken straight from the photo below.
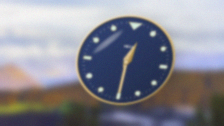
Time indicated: 12:30
